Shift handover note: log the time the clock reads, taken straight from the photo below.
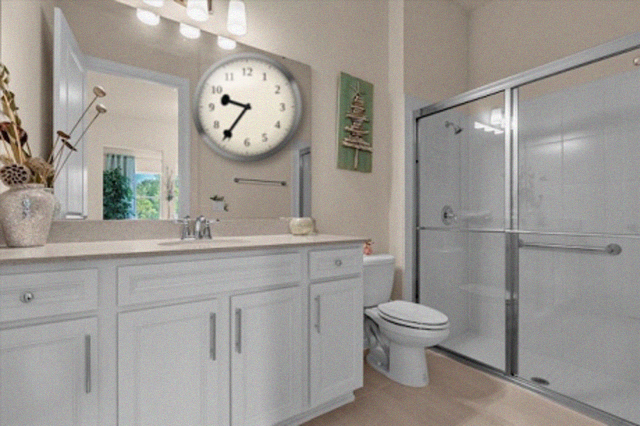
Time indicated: 9:36
